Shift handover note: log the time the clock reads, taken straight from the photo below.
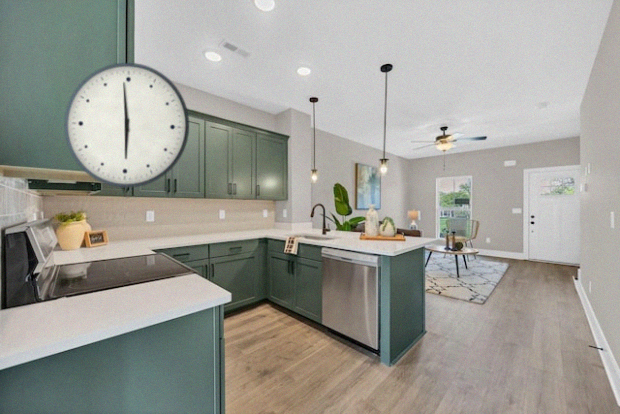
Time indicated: 5:59
